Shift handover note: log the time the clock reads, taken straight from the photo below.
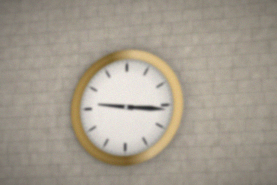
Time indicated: 9:16
